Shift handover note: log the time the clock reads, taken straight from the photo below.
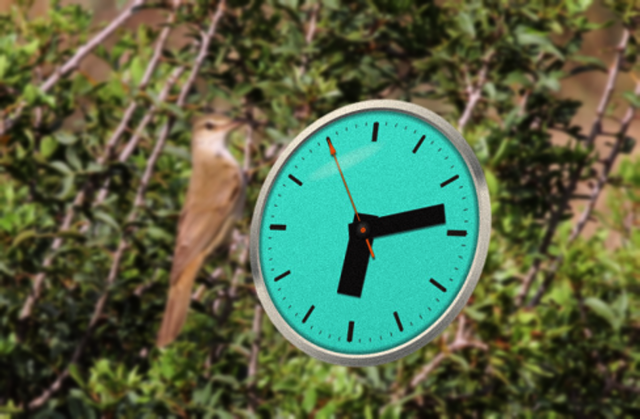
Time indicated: 6:12:55
